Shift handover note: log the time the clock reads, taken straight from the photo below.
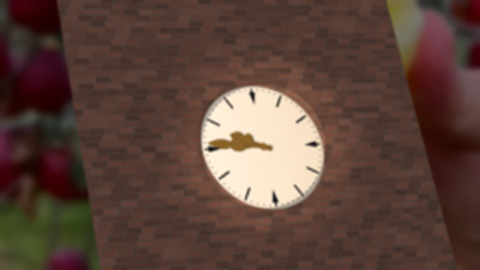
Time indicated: 9:46
